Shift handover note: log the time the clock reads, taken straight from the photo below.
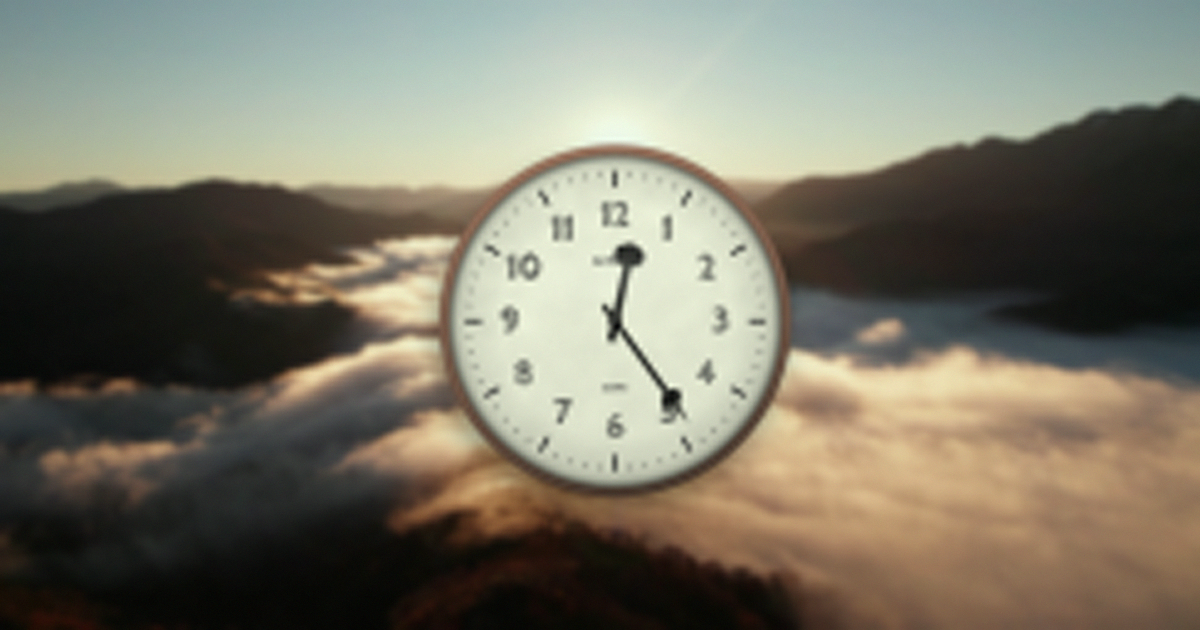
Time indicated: 12:24
